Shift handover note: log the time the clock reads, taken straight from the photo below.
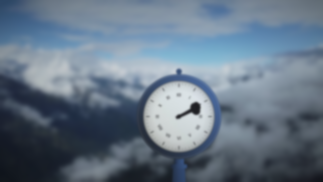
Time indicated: 2:10
